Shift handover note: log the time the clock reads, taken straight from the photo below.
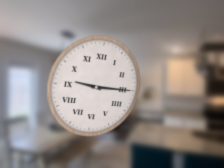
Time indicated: 9:15
